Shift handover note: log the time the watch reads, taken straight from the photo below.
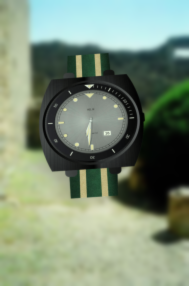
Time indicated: 6:31
